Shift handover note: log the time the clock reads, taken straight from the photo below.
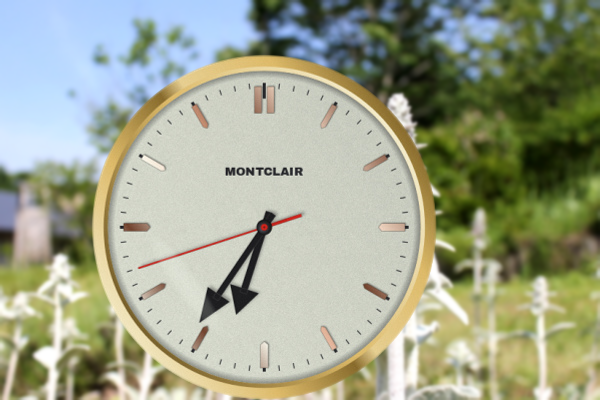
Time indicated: 6:35:42
